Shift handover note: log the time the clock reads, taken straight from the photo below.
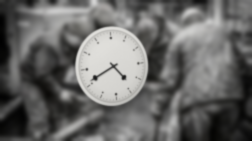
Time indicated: 4:41
